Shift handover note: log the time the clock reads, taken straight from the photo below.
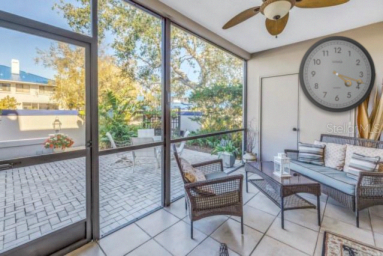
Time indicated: 4:18
